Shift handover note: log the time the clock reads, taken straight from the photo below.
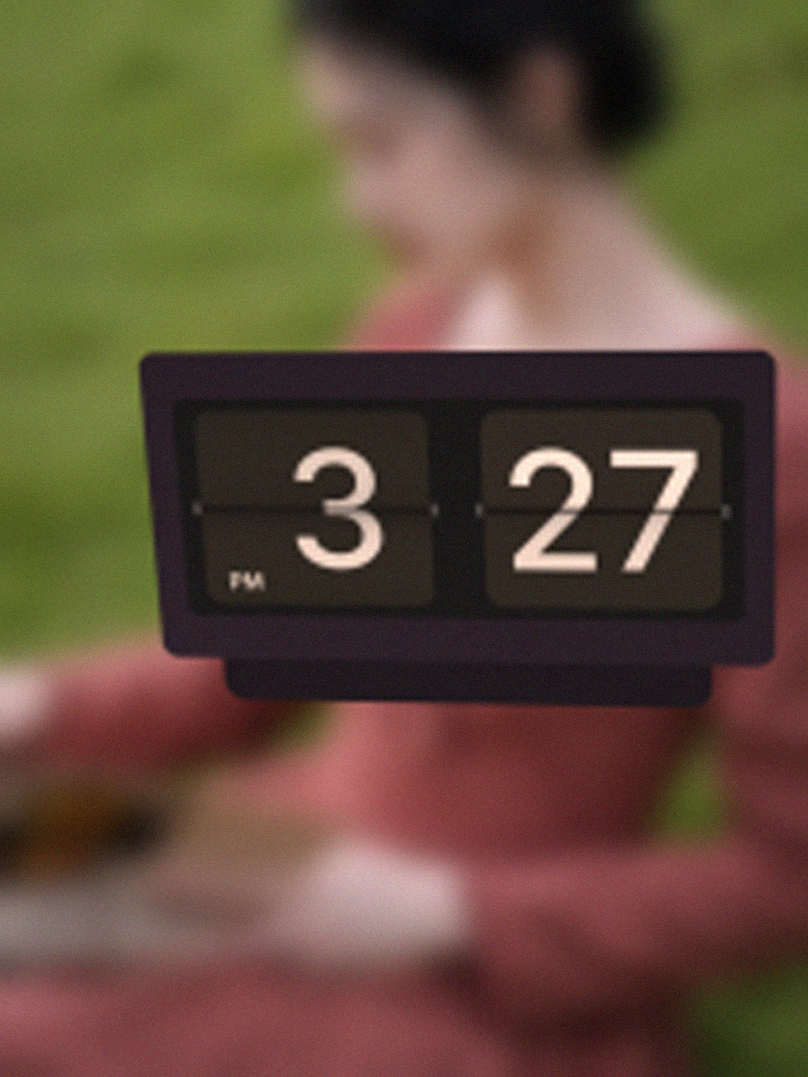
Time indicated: 3:27
